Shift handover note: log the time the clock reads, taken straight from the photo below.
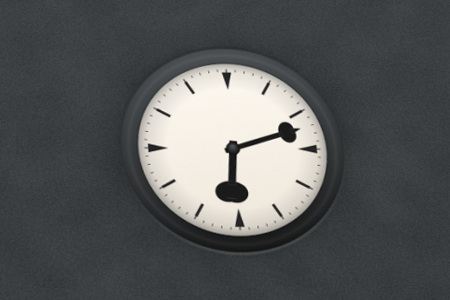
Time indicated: 6:12
